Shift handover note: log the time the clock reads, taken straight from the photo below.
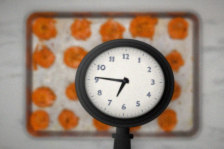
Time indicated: 6:46
